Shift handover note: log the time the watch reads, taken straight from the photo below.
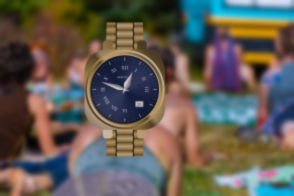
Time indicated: 12:48
